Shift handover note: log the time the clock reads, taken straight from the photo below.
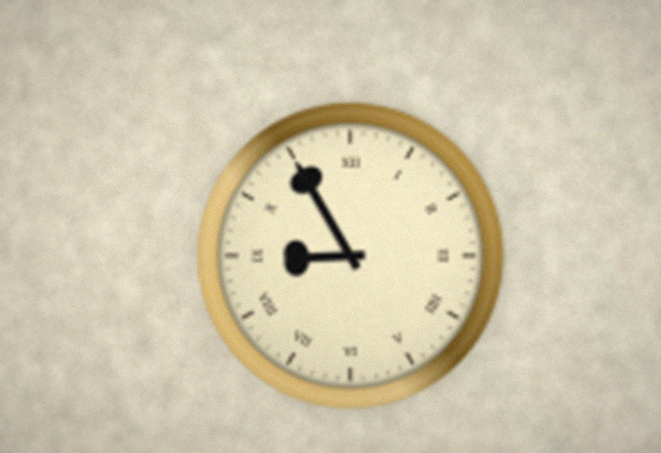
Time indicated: 8:55
